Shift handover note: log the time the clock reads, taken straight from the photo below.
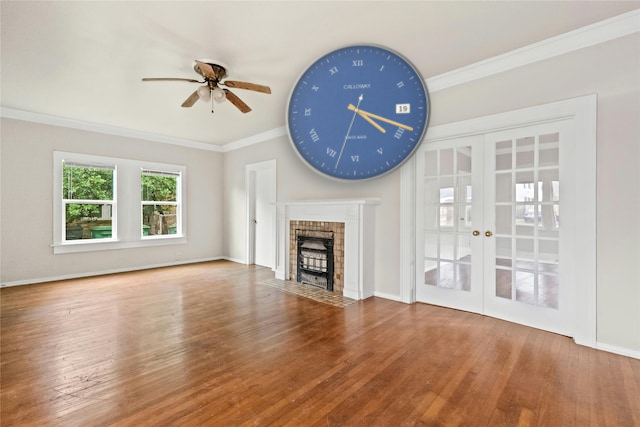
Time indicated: 4:18:33
